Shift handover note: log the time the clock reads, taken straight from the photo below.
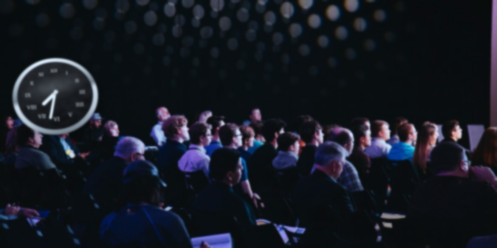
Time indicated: 7:32
